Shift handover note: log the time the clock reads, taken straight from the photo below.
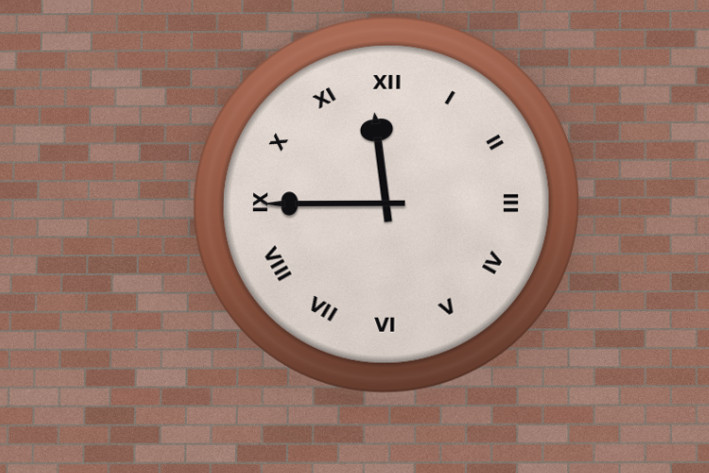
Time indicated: 11:45
